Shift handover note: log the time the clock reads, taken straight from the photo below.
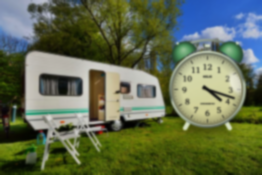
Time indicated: 4:18
